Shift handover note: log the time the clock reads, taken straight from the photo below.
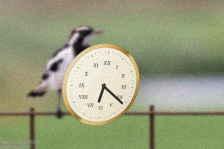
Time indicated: 6:21
